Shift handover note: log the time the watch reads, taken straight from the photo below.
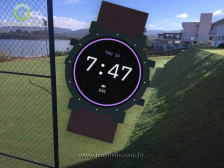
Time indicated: 7:47
